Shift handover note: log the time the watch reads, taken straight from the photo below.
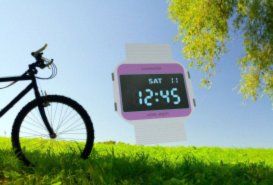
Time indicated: 12:45
